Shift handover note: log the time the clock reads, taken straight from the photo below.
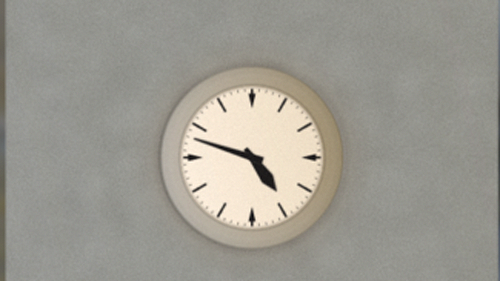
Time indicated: 4:48
